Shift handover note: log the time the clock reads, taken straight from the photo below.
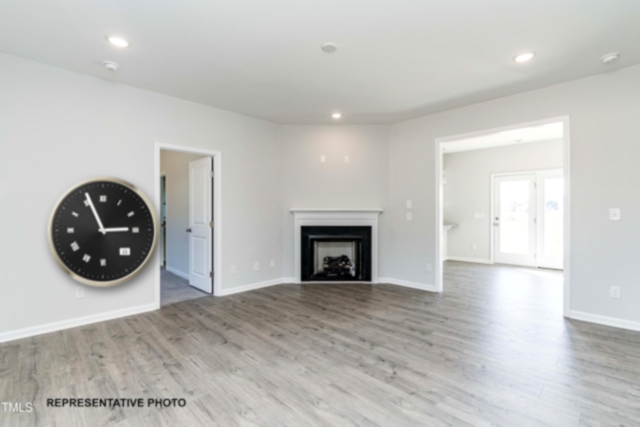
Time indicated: 2:56
